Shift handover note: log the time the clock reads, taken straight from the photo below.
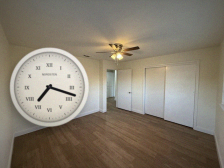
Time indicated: 7:18
